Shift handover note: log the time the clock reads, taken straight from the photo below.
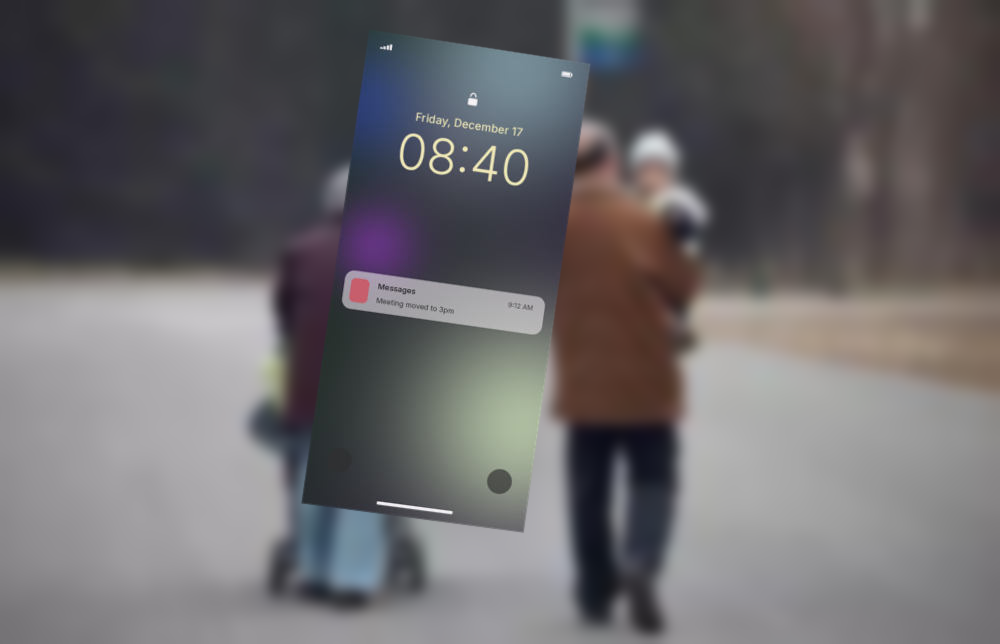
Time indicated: 8:40
